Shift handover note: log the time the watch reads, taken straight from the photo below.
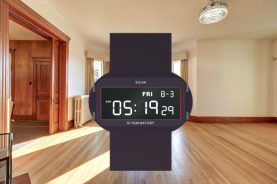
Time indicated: 5:19:29
